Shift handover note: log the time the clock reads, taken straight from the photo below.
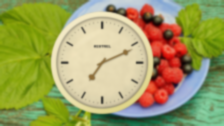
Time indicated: 7:11
